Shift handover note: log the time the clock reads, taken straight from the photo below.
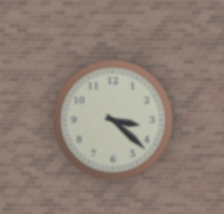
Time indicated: 3:22
